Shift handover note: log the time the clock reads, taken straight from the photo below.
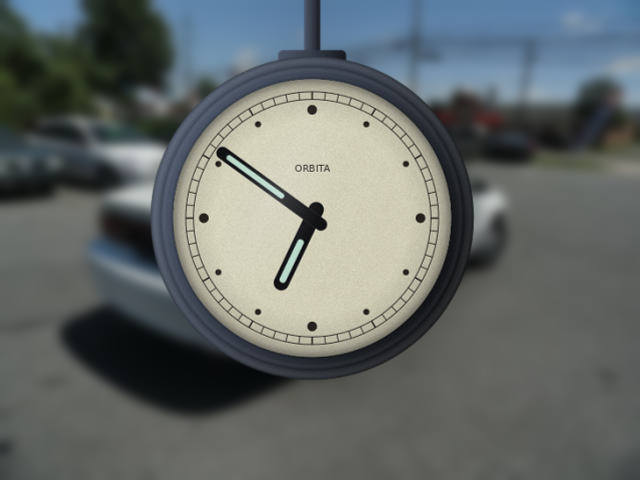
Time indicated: 6:51
